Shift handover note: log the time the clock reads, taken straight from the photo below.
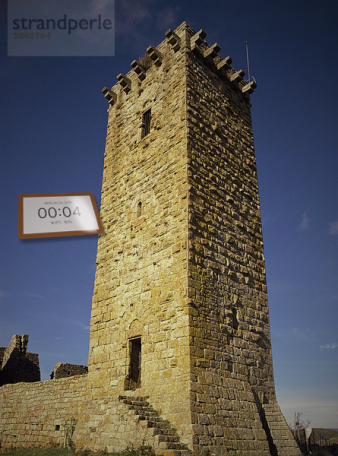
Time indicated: 0:04
